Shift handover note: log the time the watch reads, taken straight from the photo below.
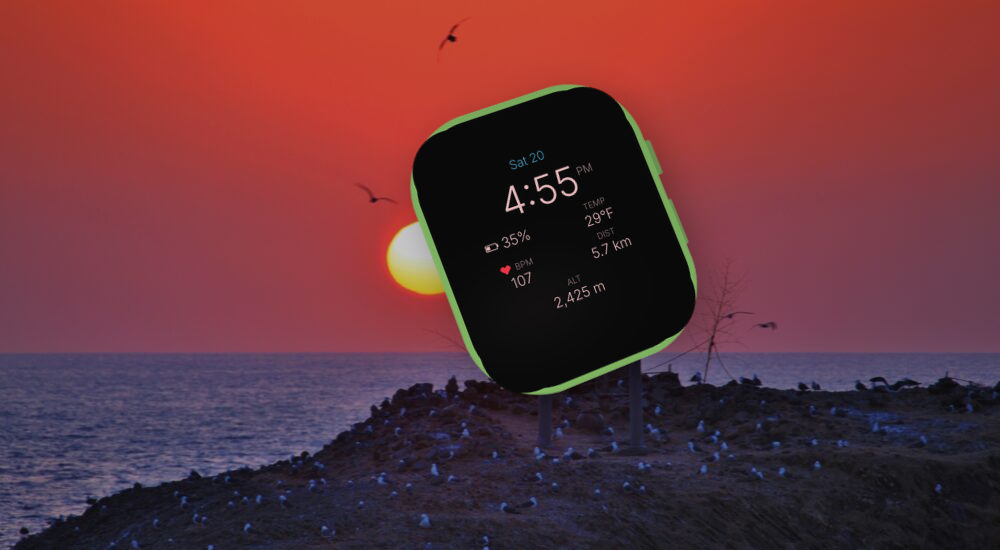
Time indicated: 4:55
